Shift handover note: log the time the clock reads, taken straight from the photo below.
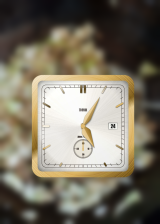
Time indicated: 5:05
